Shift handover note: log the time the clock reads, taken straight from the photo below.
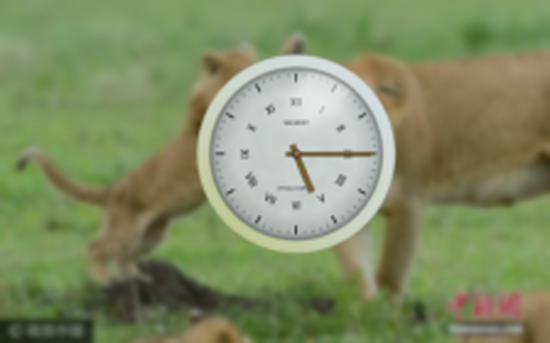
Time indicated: 5:15
